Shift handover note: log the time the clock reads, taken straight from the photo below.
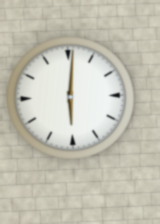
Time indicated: 6:01
